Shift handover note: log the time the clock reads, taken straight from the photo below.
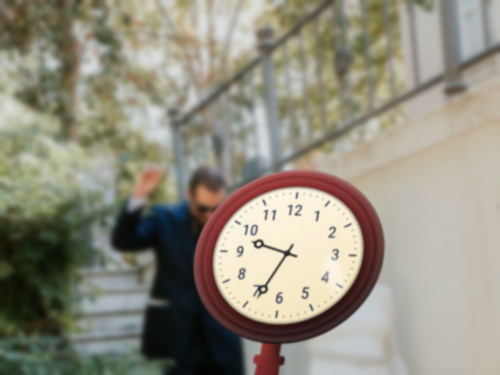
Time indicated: 9:34
